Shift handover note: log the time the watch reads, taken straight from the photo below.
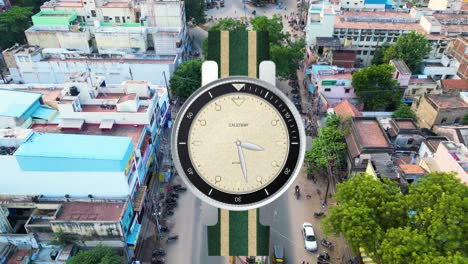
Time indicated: 3:28
